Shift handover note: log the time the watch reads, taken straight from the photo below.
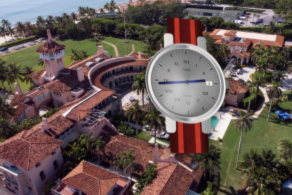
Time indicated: 2:44
